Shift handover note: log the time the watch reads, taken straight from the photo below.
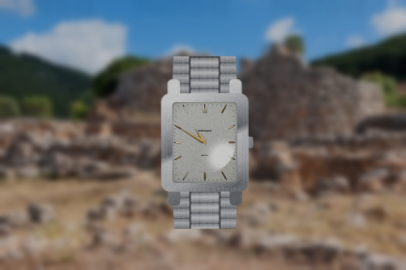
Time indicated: 10:50
